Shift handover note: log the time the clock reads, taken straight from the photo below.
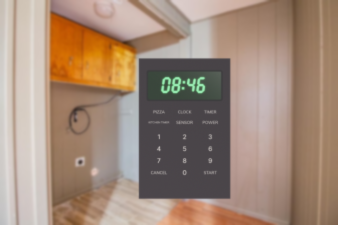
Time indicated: 8:46
